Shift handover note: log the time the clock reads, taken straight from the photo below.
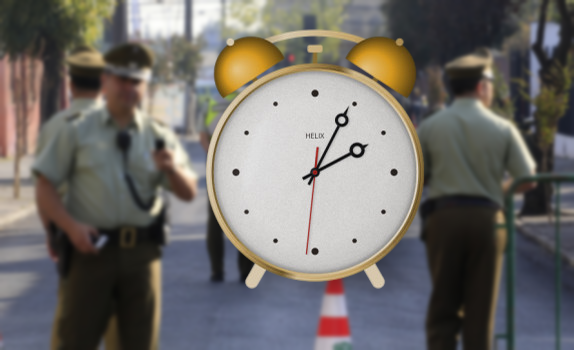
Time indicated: 2:04:31
